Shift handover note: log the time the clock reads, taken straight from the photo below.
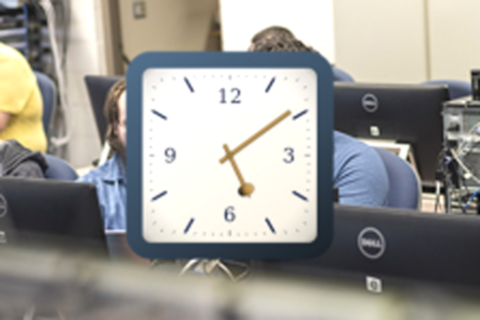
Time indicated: 5:09
